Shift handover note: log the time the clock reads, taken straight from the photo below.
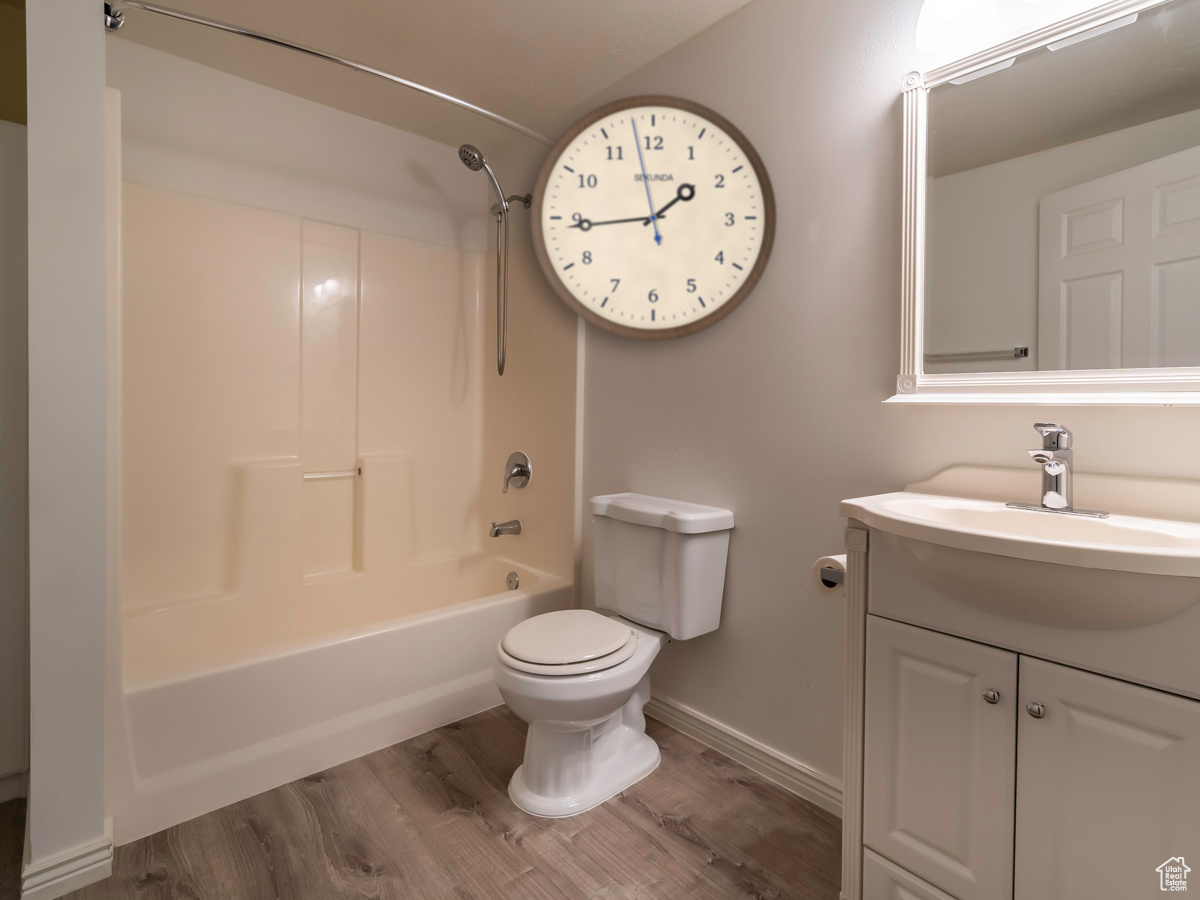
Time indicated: 1:43:58
